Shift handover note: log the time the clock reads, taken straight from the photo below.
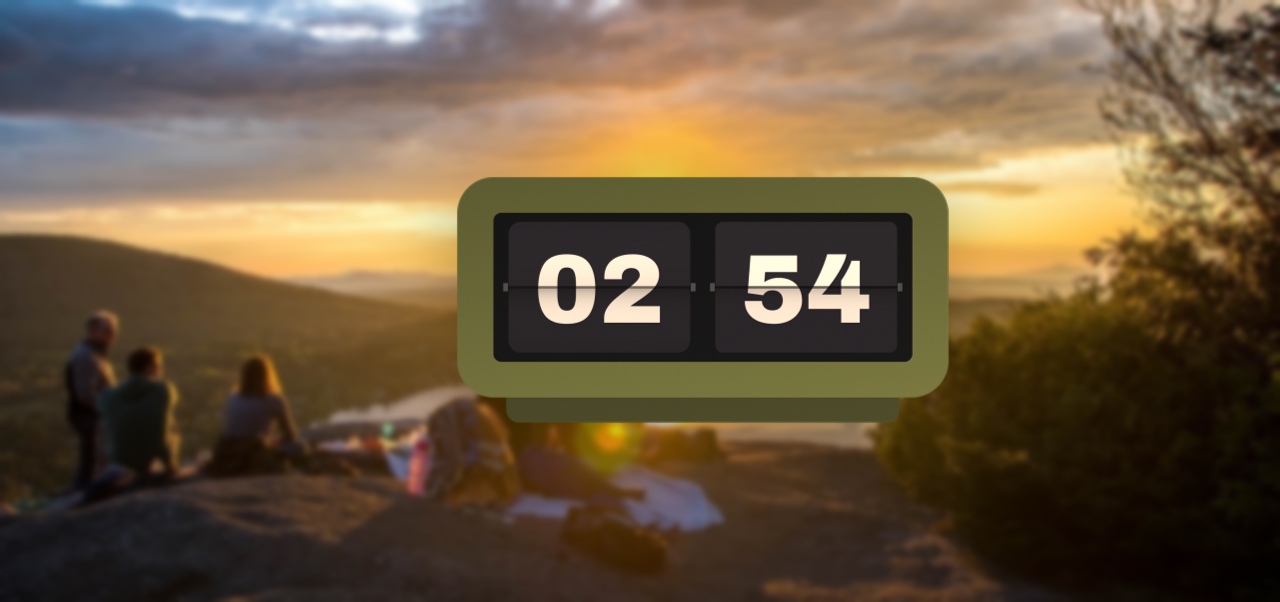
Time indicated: 2:54
